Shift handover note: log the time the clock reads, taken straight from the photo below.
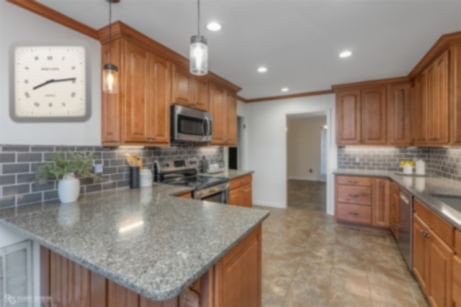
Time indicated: 8:14
